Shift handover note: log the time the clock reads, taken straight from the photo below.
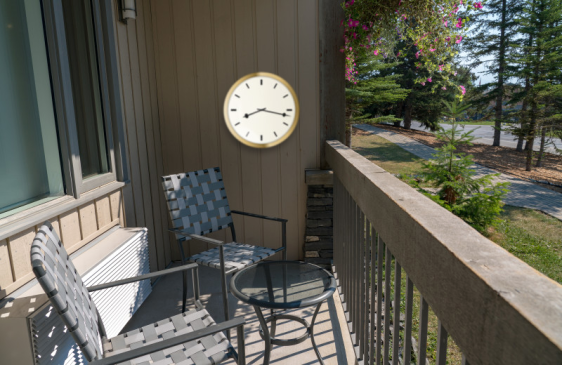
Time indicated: 8:17
